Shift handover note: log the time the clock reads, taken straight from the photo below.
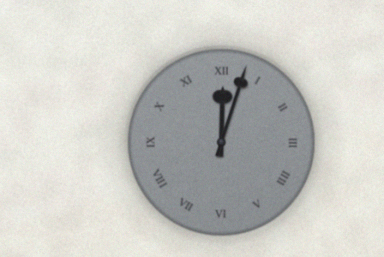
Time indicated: 12:03
